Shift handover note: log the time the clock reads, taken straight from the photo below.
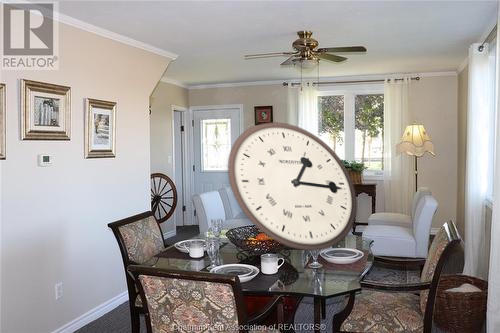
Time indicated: 1:16
